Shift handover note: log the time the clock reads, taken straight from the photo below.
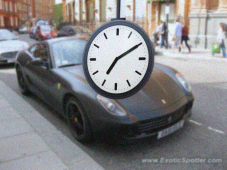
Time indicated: 7:10
